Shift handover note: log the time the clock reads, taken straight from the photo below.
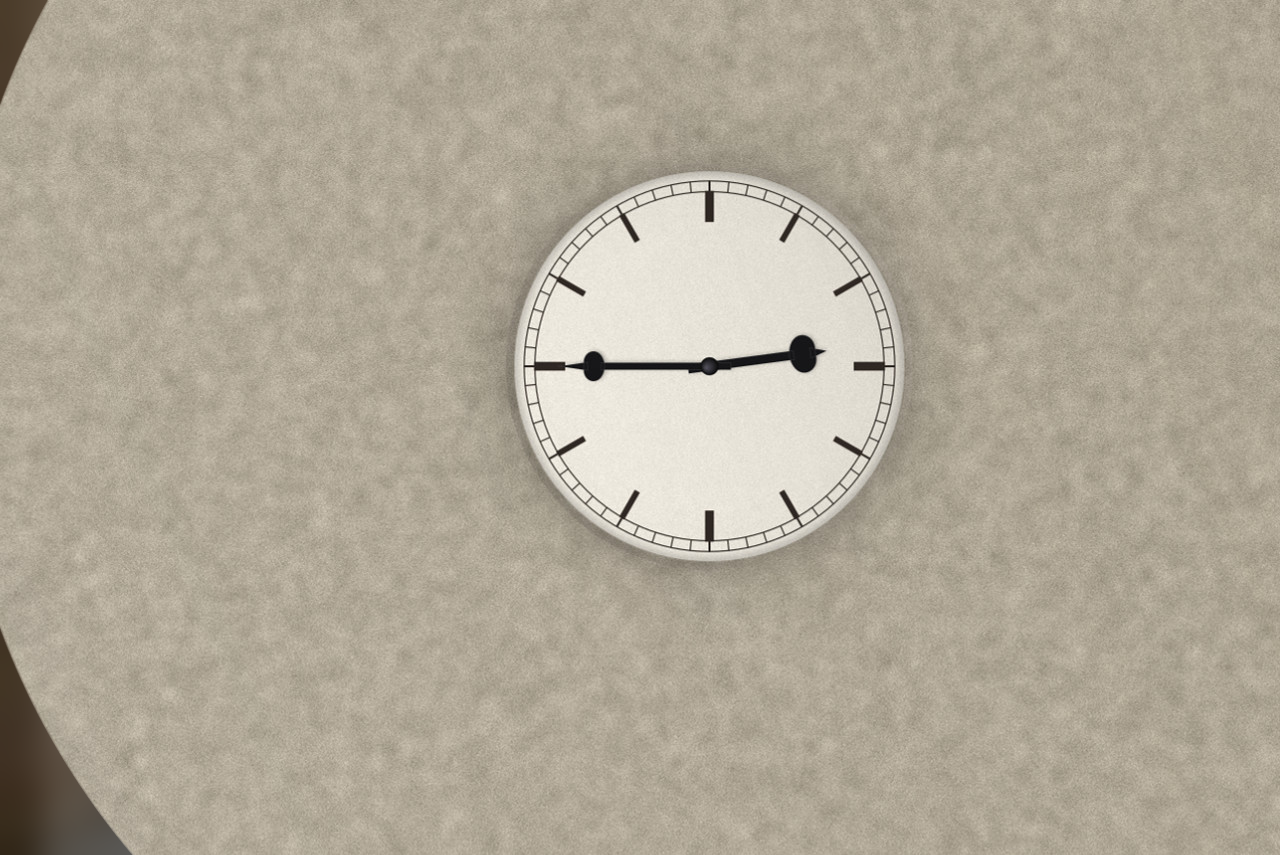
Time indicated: 2:45
